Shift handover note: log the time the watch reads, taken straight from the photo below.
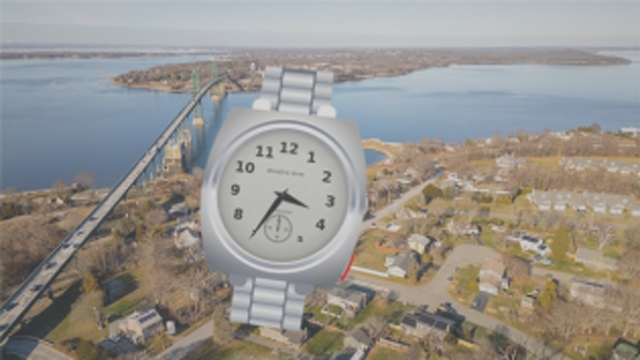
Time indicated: 3:35
